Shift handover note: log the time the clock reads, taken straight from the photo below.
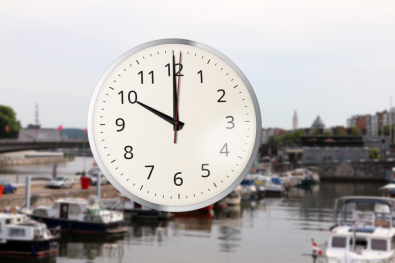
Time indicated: 10:00:01
